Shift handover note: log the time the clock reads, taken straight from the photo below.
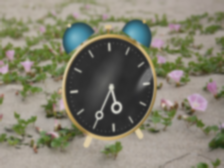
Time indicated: 5:35
